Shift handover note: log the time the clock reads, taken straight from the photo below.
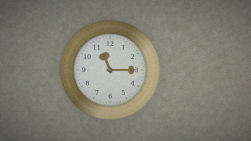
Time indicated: 11:15
